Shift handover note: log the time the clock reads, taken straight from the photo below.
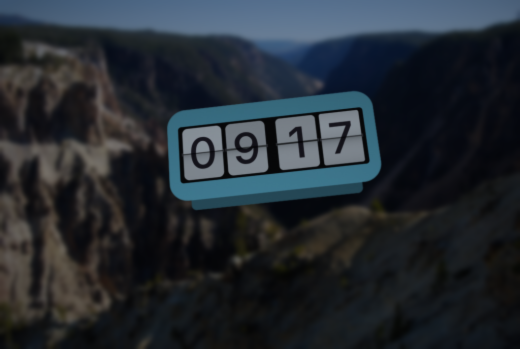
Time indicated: 9:17
